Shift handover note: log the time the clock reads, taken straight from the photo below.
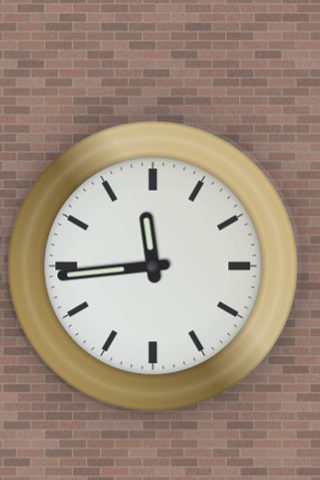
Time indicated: 11:44
